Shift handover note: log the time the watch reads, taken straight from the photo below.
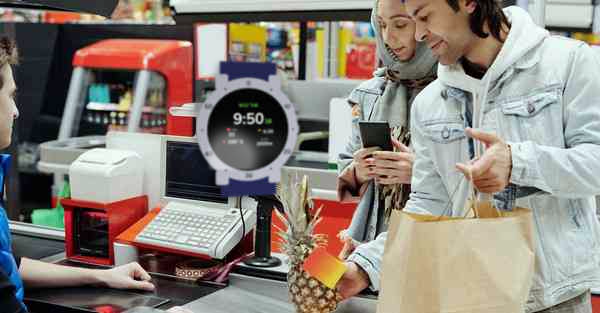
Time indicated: 9:50
